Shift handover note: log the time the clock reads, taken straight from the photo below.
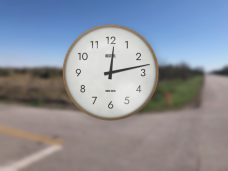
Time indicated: 12:13
